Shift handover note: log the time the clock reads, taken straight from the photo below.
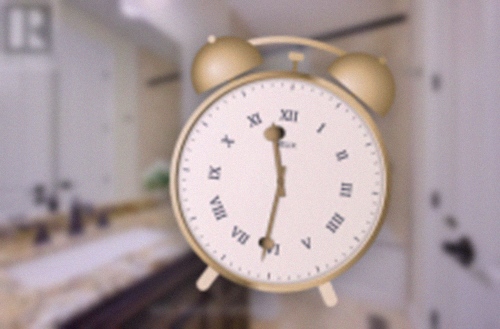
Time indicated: 11:31
